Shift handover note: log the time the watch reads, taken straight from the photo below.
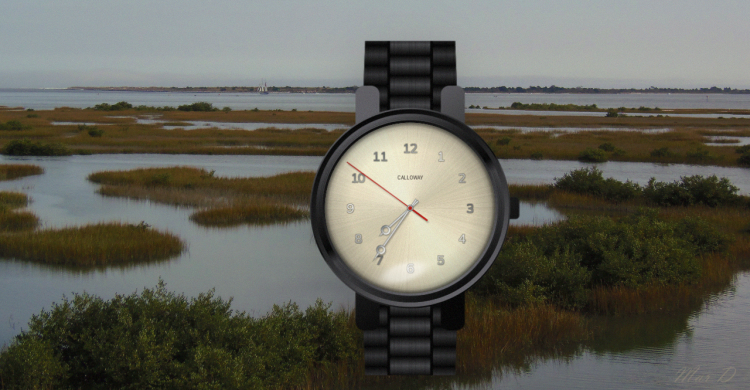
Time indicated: 7:35:51
